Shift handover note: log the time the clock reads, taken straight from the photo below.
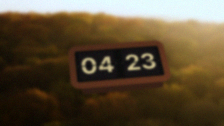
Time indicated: 4:23
